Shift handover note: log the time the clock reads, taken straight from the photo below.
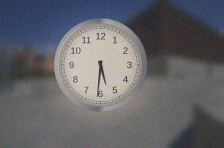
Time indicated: 5:31
